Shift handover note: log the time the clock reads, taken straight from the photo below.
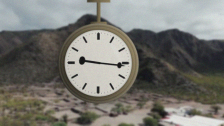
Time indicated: 9:16
